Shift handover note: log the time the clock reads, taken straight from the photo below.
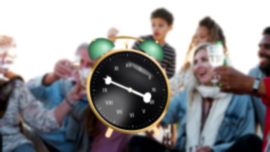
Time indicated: 3:49
